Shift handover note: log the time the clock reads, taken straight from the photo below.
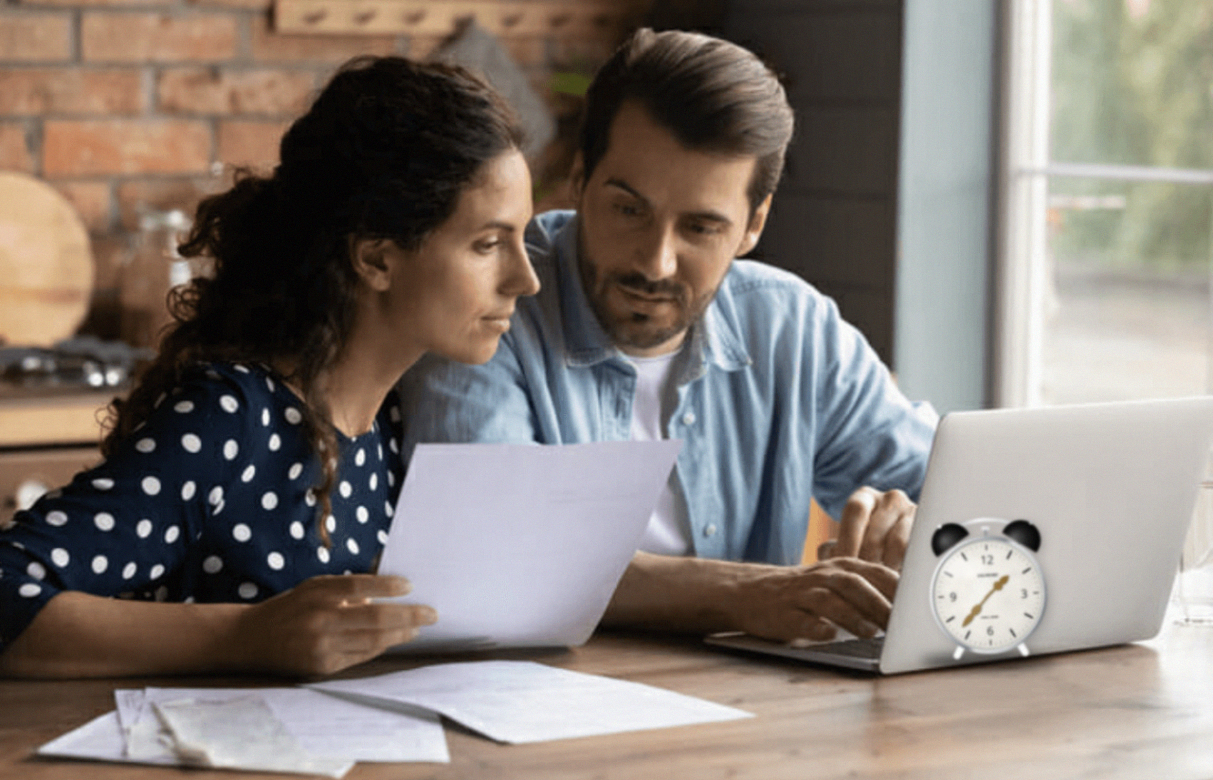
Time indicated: 1:37
